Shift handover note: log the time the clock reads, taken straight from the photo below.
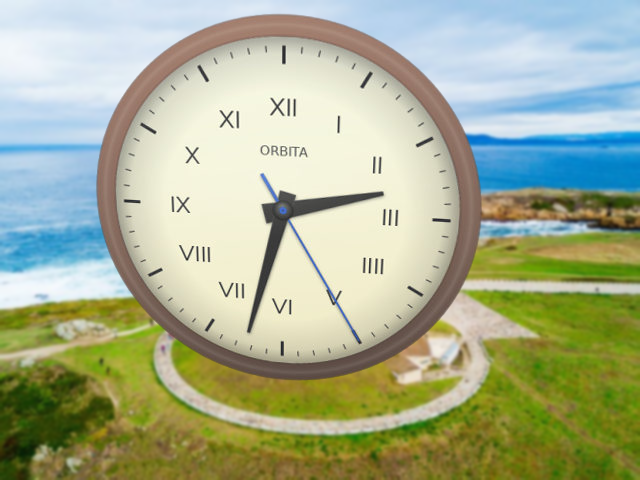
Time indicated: 2:32:25
